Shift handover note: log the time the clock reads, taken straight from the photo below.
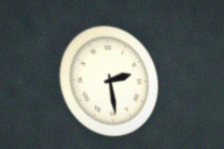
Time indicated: 2:29
